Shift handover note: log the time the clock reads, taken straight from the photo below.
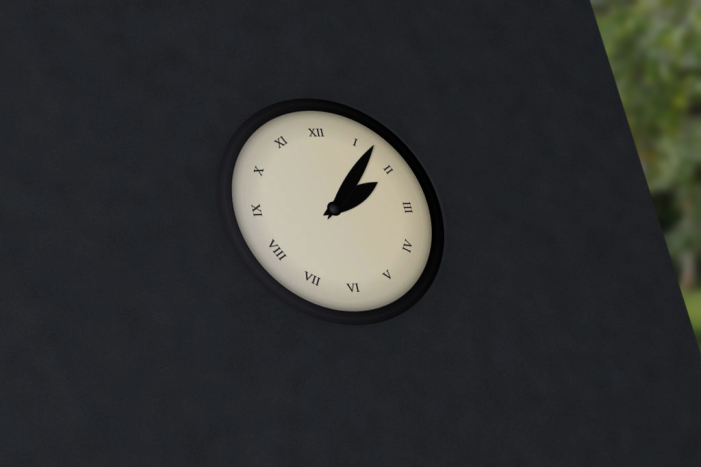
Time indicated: 2:07
